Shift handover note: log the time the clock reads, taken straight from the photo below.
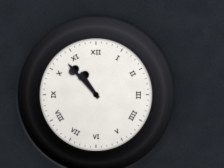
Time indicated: 10:53
